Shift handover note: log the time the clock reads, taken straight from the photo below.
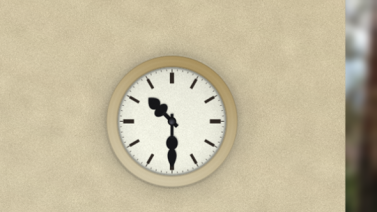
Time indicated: 10:30
